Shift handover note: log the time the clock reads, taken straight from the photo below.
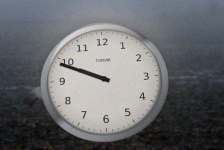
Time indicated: 9:49
